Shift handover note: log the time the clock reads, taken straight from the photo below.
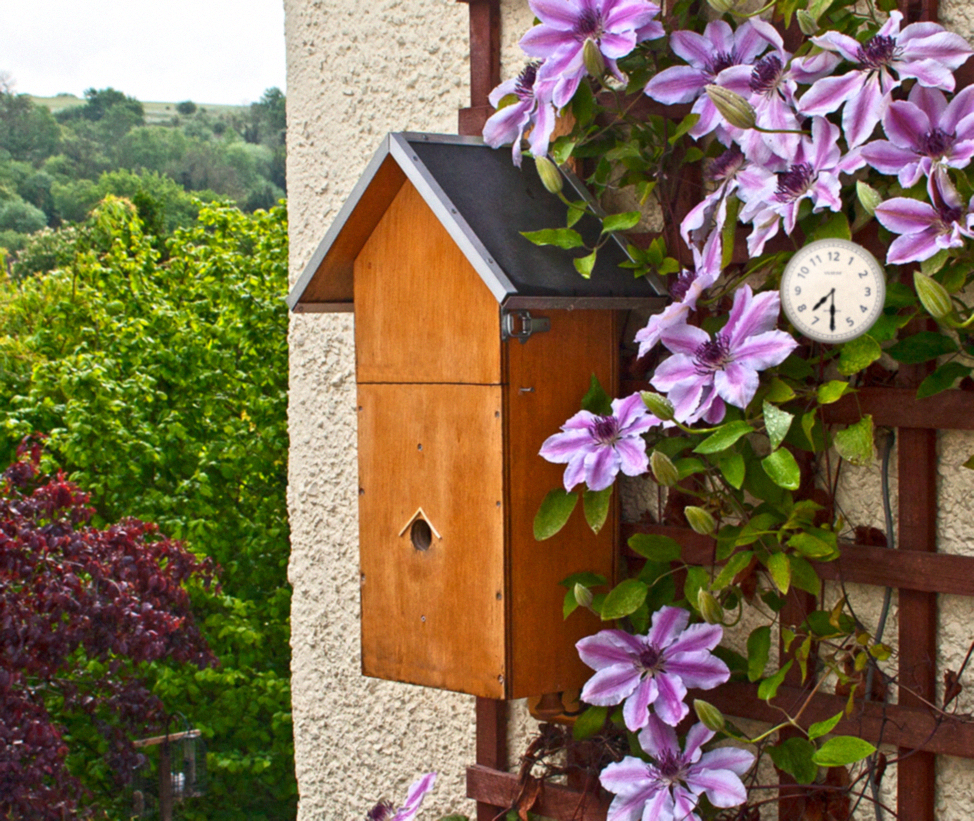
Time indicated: 7:30
